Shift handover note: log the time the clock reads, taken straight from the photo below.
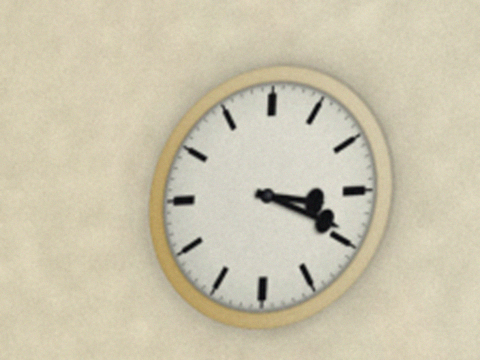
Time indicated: 3:19
